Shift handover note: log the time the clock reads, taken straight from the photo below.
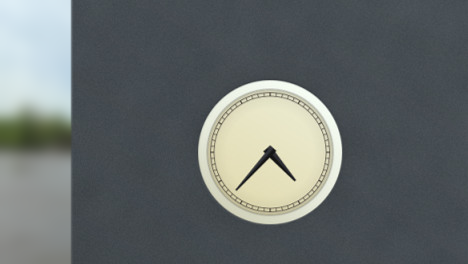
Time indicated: 4:37
